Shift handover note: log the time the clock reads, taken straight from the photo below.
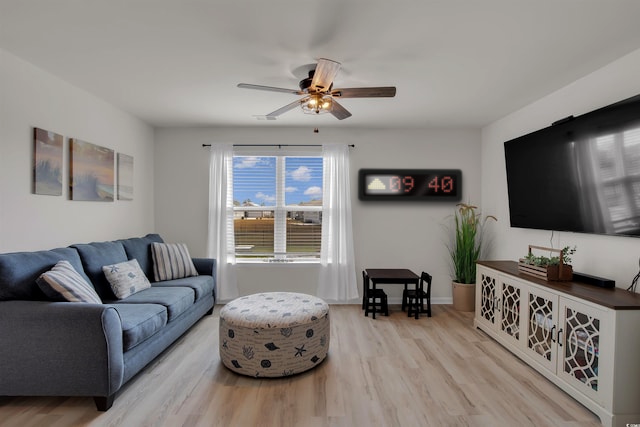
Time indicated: 9:40
